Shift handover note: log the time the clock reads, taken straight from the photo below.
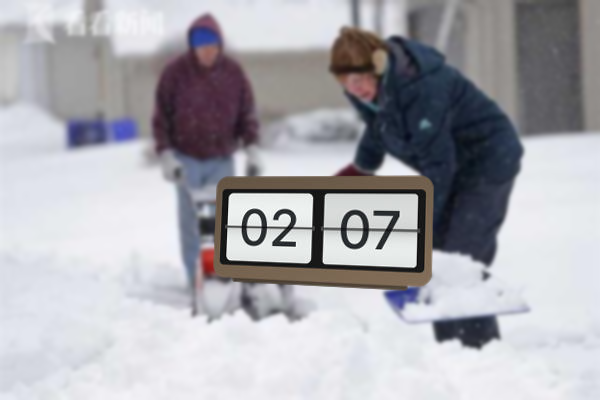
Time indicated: 2:07
